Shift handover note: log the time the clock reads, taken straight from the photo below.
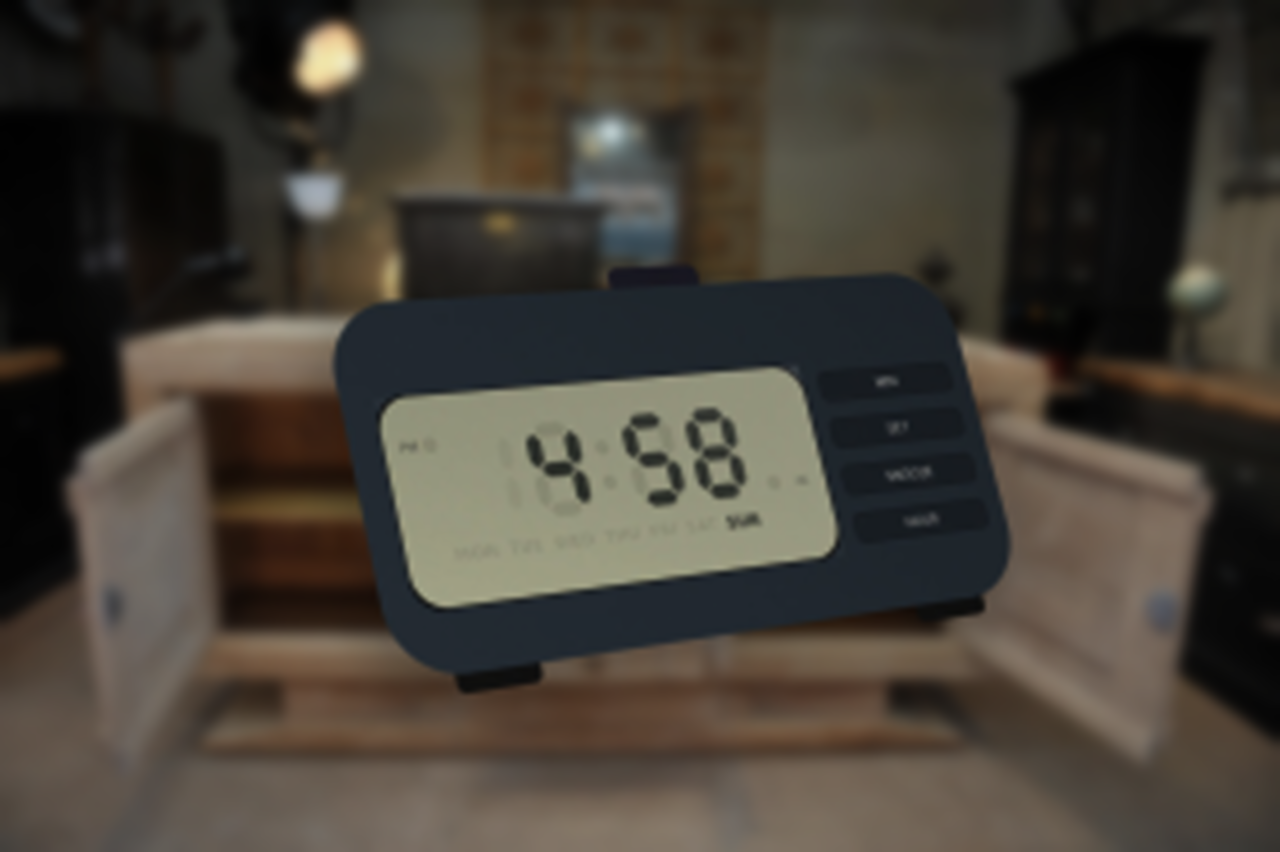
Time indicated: 4:58
